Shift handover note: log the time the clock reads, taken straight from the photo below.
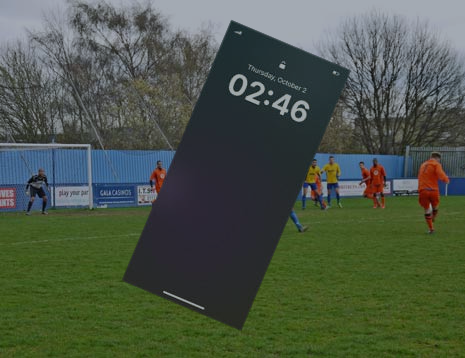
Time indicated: 2:46
